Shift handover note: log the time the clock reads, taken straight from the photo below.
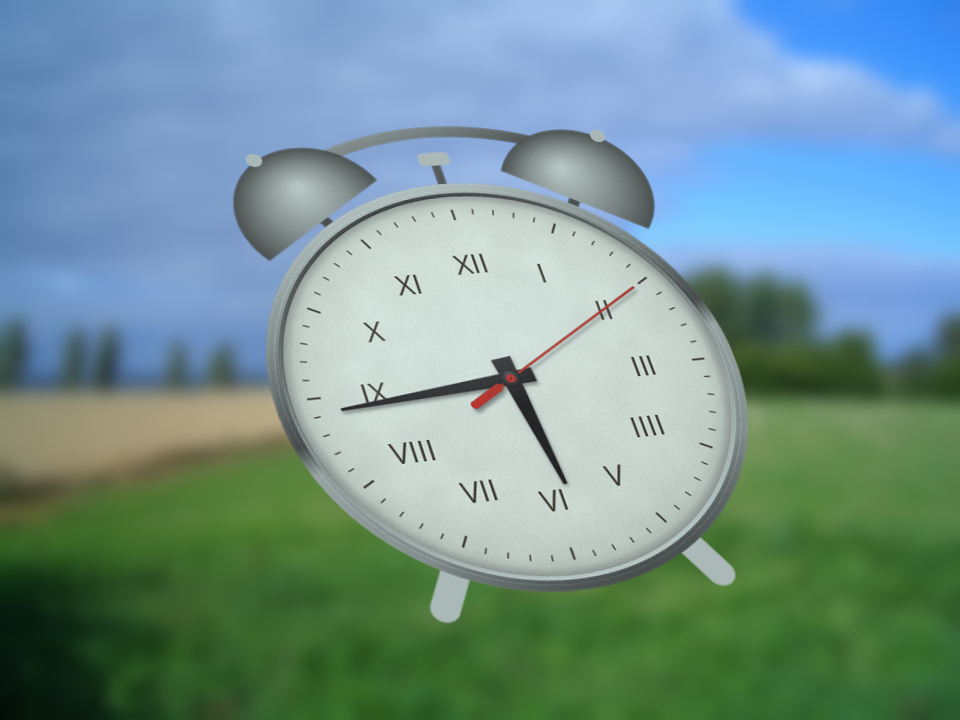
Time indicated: 5:44:10
